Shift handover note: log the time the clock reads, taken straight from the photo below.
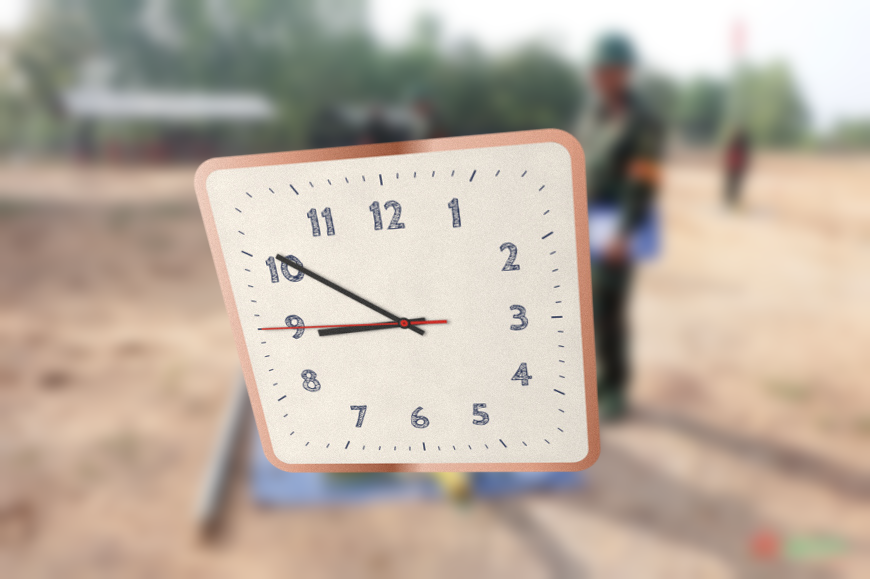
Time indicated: 8:50:45
